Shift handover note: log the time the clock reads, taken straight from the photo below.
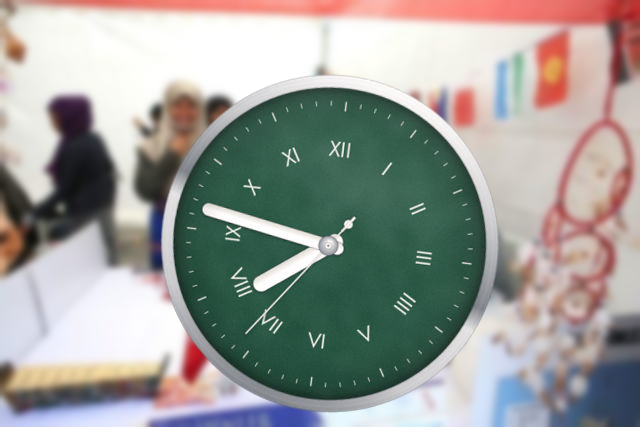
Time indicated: 7:46:36
